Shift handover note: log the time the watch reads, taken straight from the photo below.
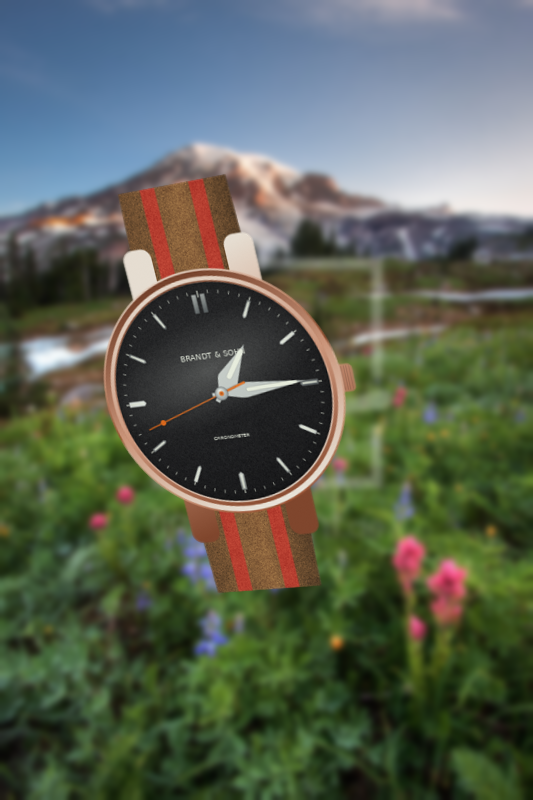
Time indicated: 1:14:42
